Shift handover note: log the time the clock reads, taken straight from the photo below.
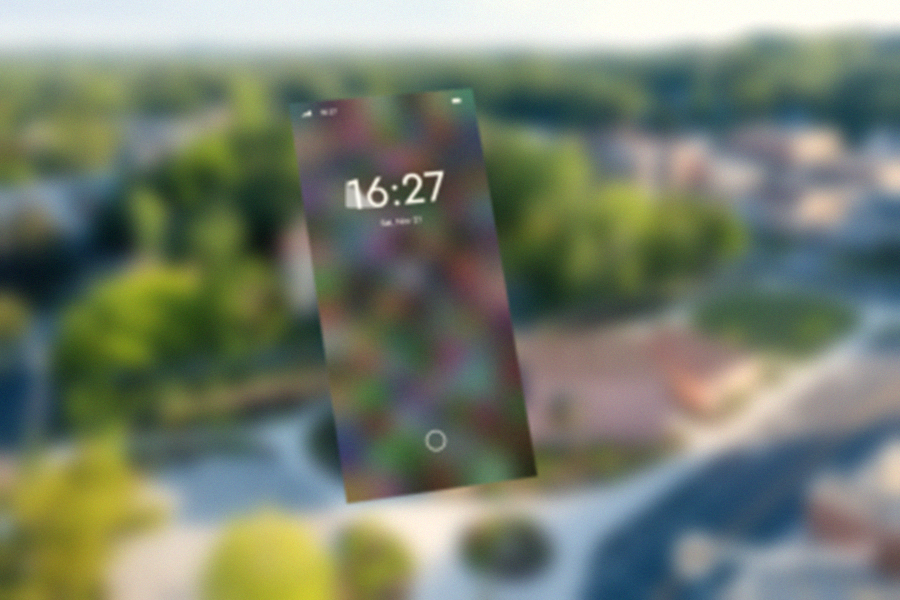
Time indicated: 16:27
